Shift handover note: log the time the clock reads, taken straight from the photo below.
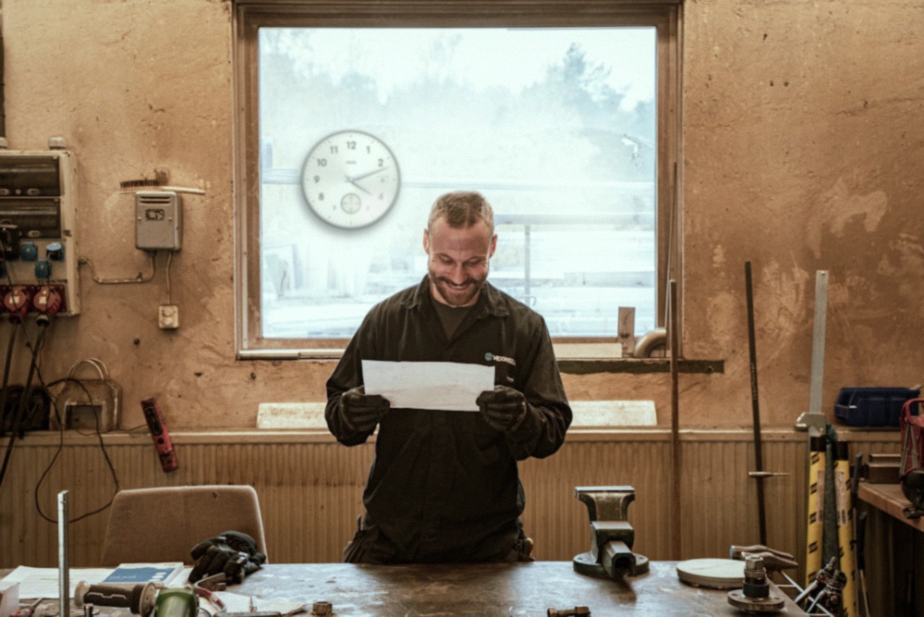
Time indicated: 4:12
